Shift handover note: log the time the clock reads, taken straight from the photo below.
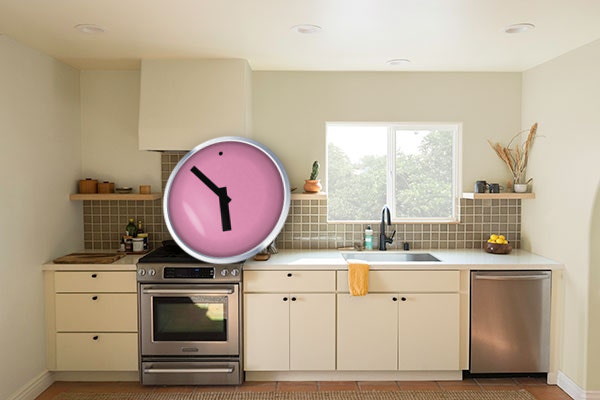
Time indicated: 5:53
